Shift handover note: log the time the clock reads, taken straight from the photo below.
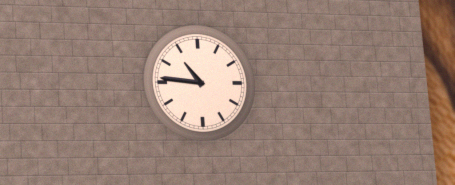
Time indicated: 10:46
